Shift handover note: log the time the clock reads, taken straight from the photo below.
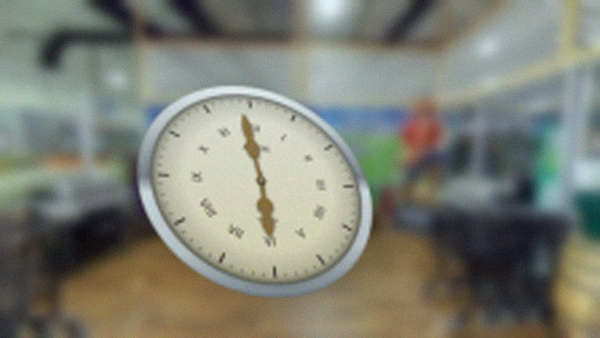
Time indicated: 5:59
